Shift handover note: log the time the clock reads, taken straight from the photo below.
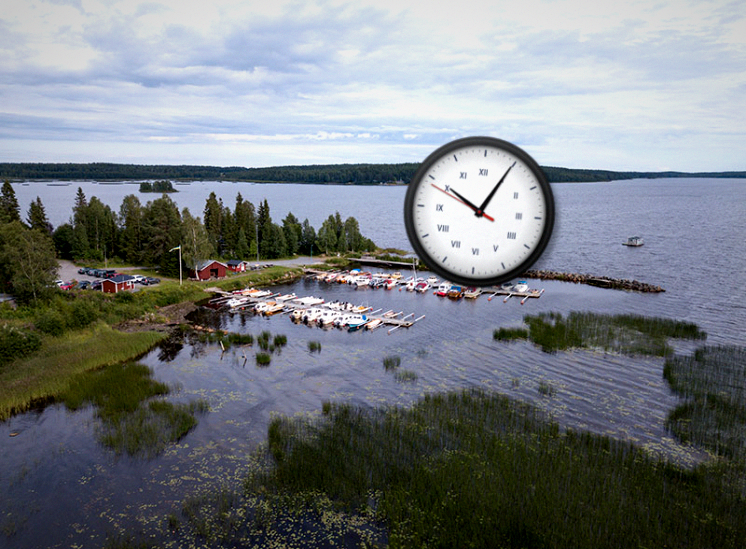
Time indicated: 10:04:49
